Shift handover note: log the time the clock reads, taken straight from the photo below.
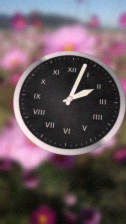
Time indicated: 2:03
